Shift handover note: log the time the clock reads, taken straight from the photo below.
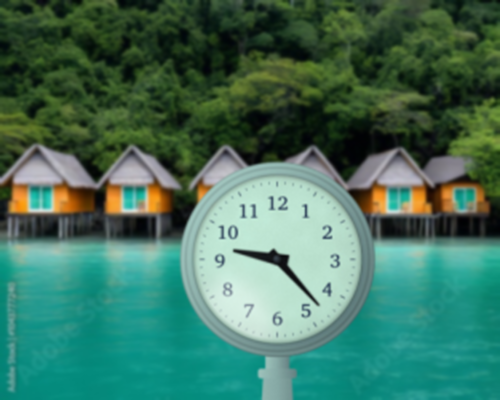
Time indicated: 9:23
